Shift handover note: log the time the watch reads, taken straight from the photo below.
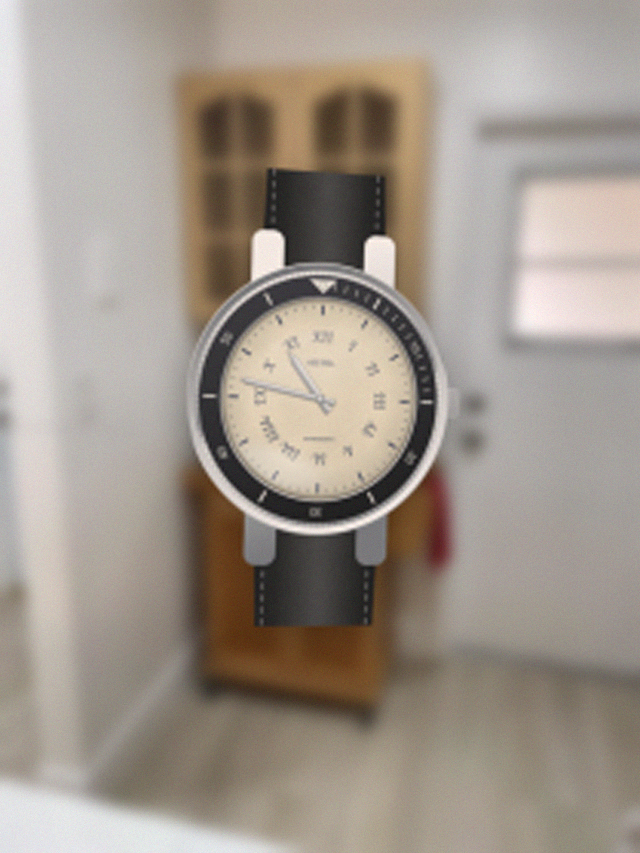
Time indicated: 10:47
